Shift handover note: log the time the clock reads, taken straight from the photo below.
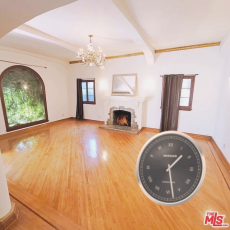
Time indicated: 1:28
